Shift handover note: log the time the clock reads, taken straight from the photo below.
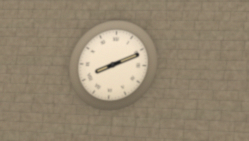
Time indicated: 8:11
